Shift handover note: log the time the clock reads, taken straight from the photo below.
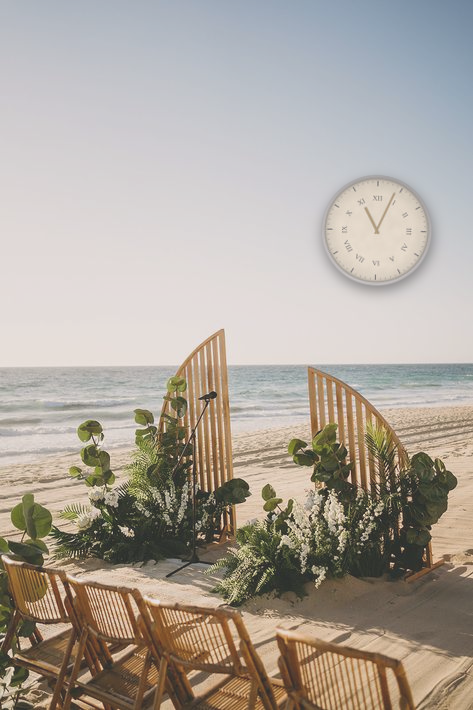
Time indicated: 11:04
